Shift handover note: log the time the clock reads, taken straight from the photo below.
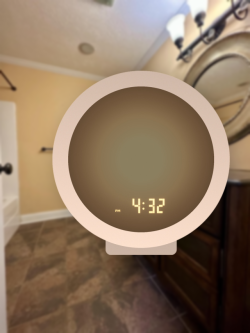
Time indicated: 4:32
